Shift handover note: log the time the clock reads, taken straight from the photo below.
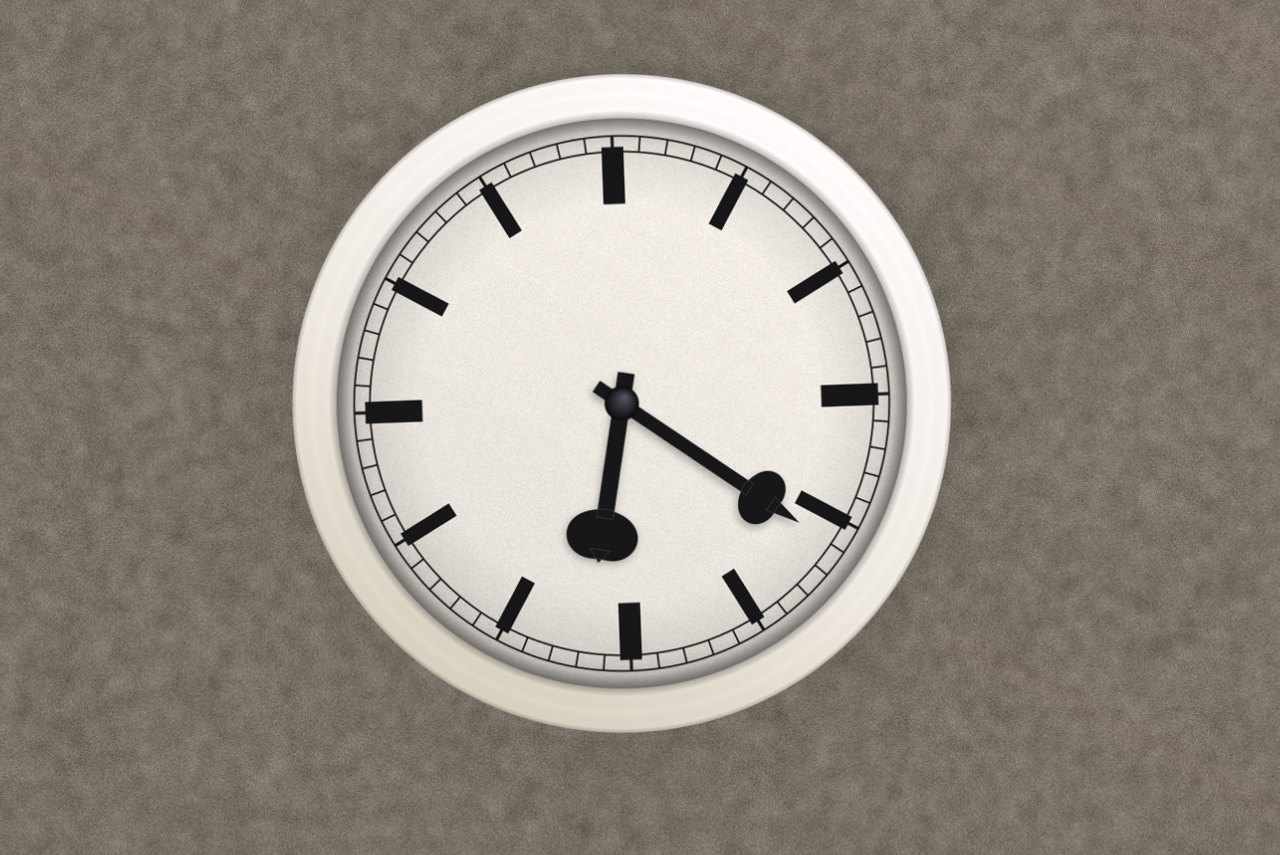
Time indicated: 6:21
